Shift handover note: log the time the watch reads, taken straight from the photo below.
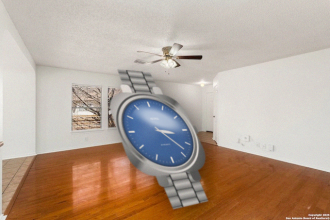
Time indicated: 3:23
